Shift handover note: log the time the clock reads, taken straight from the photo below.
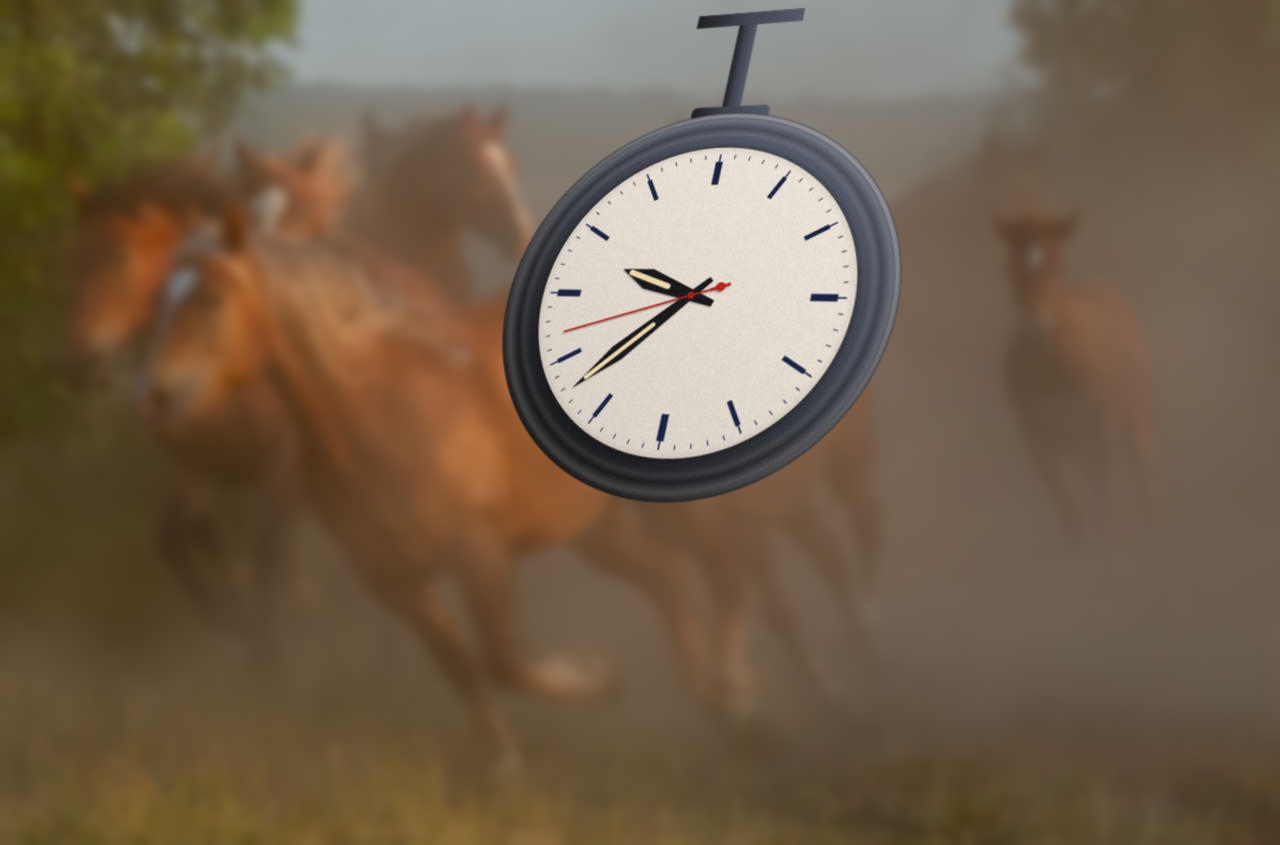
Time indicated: 9:37:42
